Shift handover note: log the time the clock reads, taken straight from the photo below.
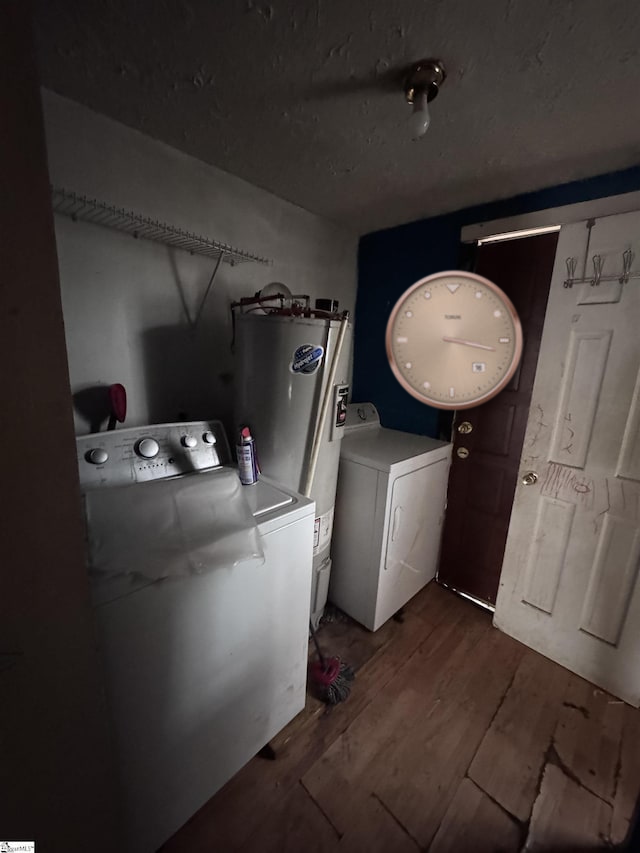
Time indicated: 3:17
